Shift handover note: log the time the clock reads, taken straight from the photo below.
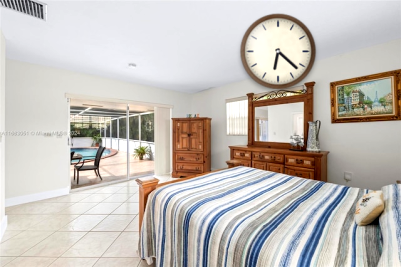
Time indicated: 6:22
